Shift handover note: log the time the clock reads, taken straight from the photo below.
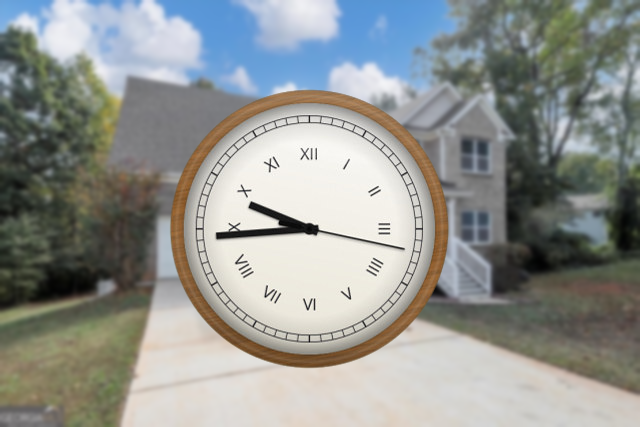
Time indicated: 9:44:17
